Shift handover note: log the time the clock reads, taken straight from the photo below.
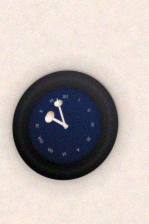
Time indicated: 9:57
